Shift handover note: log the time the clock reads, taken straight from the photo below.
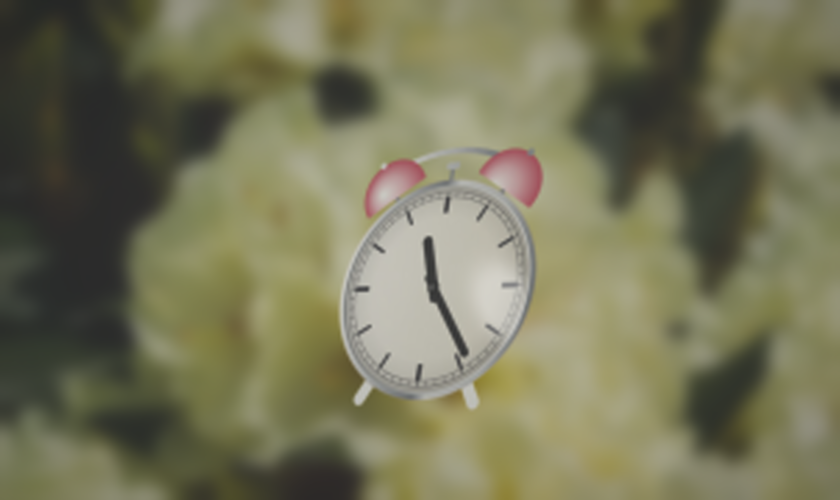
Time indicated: 11:24
